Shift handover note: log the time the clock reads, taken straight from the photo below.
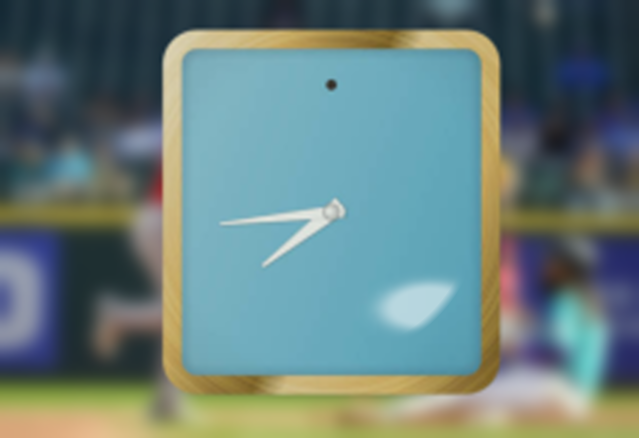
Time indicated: 7:44
